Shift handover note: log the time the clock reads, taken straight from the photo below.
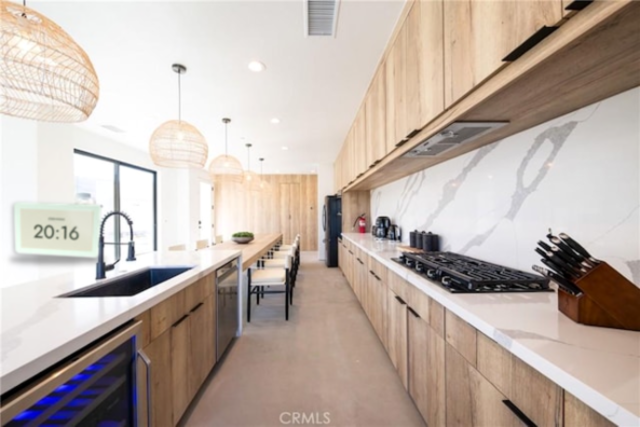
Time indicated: 20:16
